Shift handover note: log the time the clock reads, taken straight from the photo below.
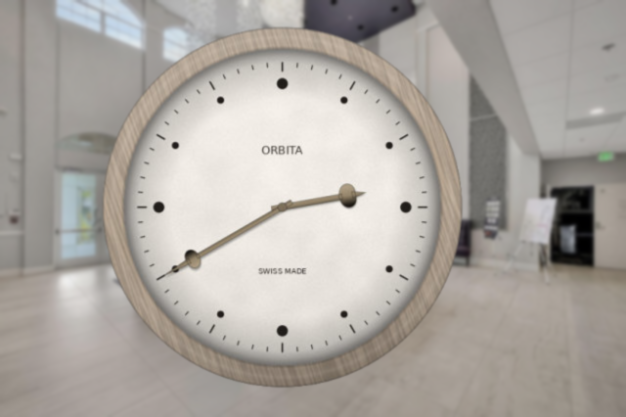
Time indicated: 2:40
